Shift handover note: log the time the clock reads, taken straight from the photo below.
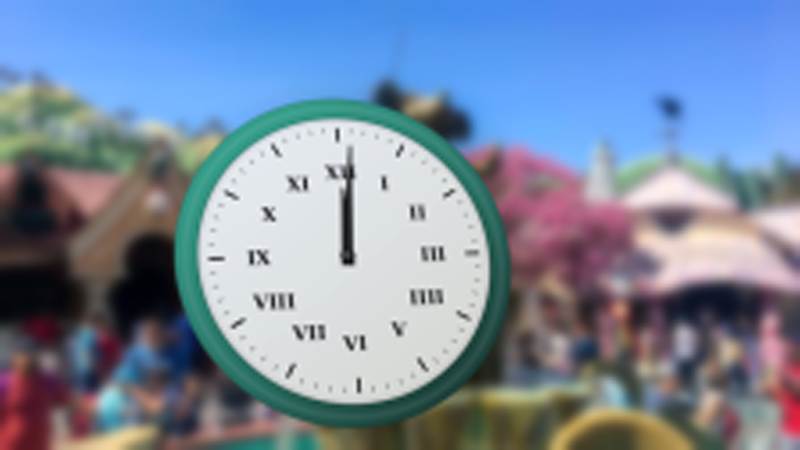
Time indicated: 12:01
